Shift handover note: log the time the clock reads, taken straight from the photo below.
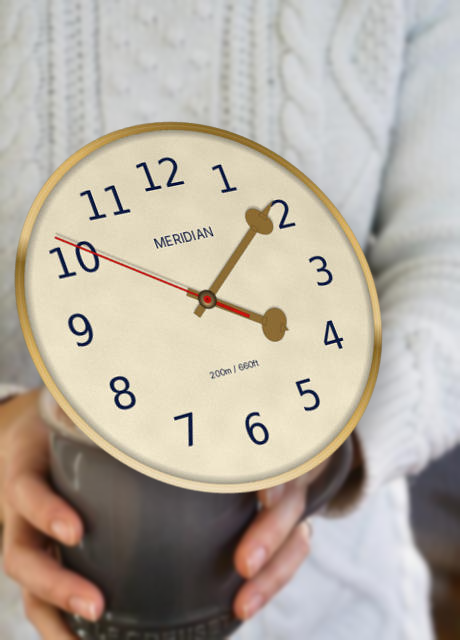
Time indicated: 4:08:51
